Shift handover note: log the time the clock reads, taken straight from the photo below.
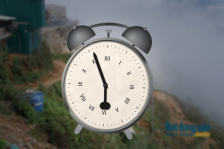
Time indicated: 5:56
